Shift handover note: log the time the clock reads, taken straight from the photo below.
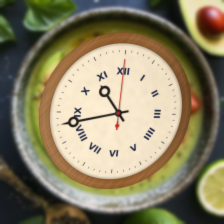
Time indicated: 10:43:00
